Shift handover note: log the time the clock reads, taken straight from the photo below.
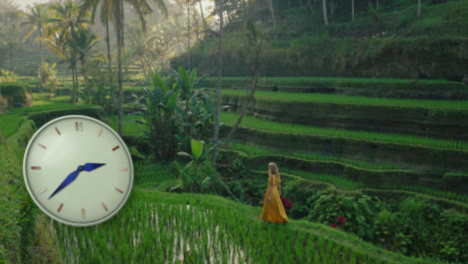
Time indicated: 2:38
